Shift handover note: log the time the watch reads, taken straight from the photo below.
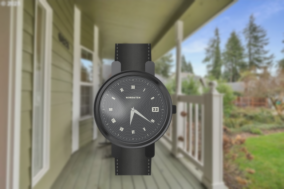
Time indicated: 6:21
